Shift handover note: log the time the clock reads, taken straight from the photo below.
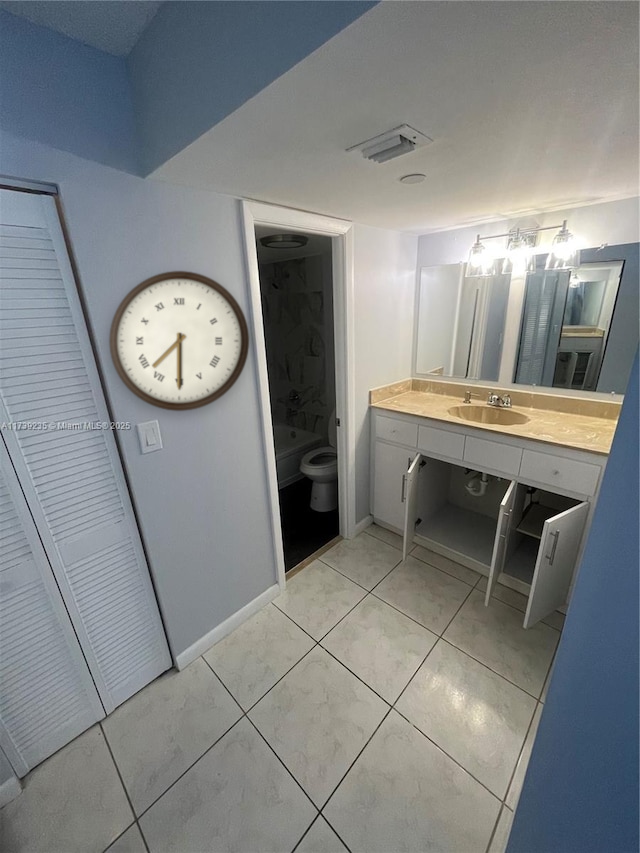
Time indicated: 7:30
